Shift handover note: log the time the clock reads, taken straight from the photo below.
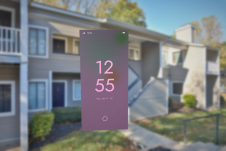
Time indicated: 12:55
